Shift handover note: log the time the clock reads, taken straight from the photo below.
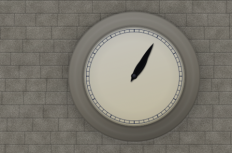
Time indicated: 1:05
